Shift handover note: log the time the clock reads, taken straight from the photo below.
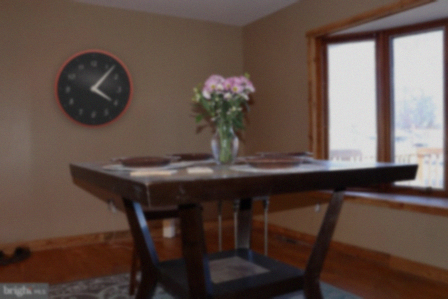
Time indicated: 4:07
